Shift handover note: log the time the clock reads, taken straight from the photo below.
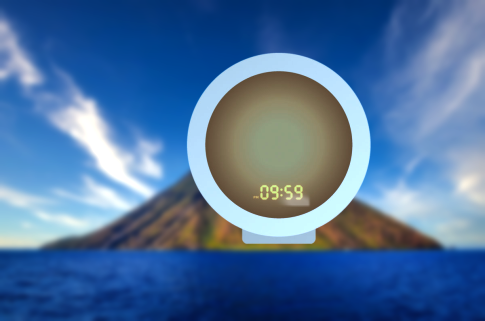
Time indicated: 9:59
